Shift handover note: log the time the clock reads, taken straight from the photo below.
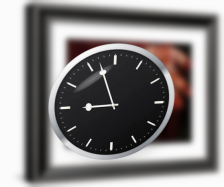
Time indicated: 8:57
